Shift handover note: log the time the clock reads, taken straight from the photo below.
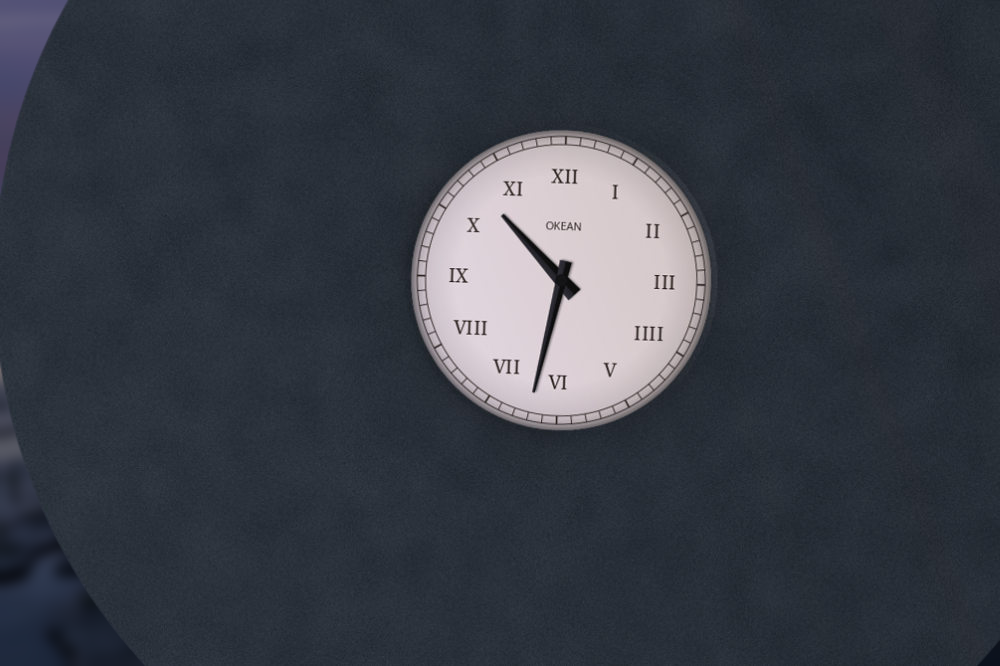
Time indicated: 10:32
